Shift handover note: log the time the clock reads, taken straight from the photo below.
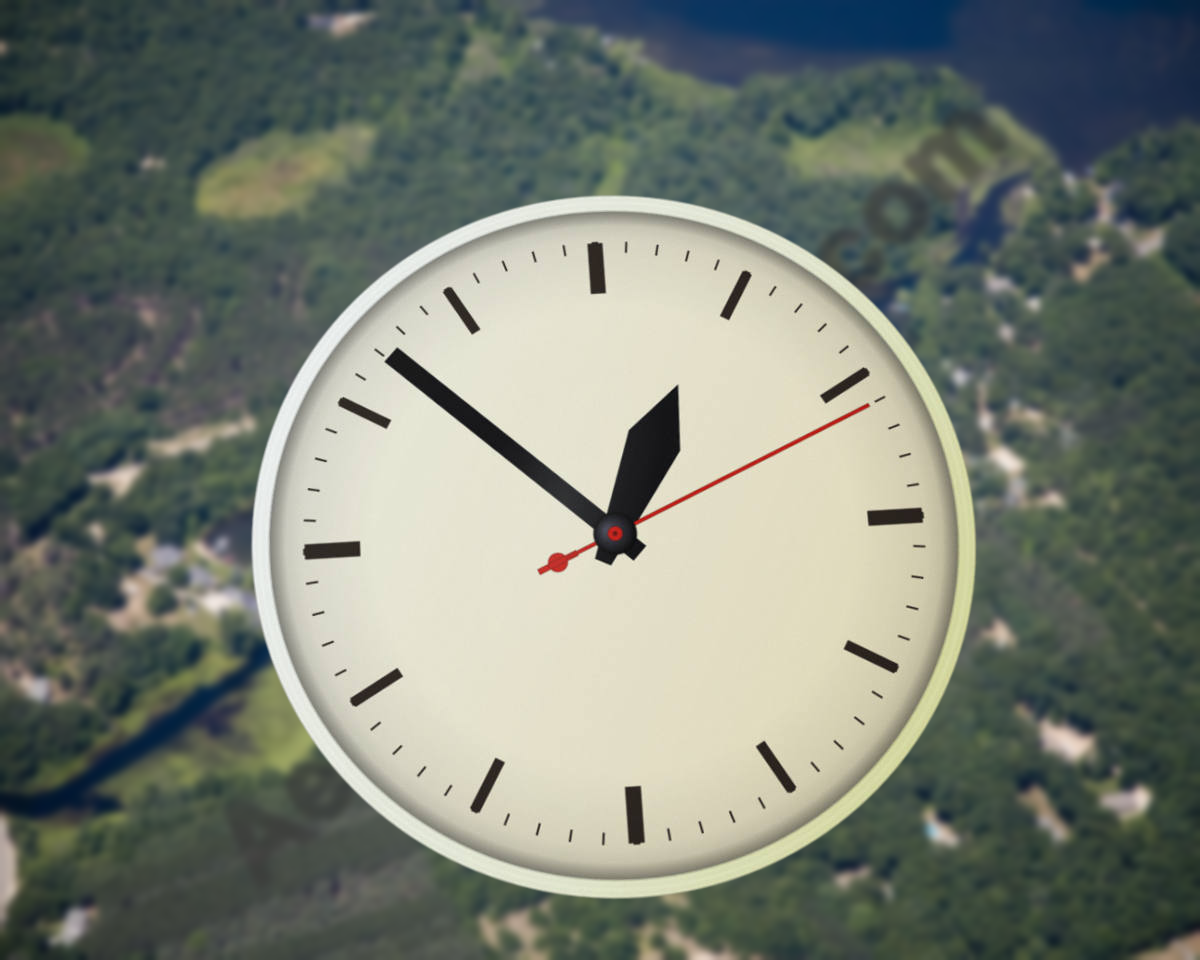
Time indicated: 12:52:11
